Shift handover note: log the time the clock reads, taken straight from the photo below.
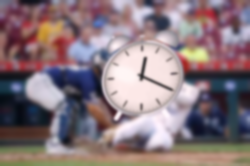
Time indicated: 12:20
